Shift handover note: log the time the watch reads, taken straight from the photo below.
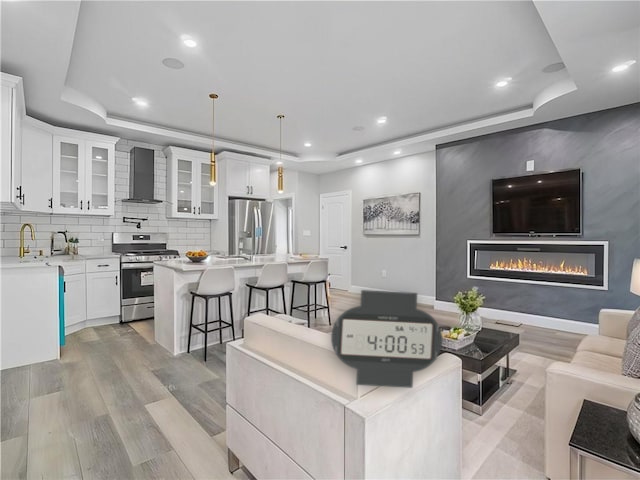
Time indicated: 4:00:53
